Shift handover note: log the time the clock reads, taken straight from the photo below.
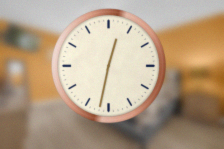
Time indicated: 12:32
